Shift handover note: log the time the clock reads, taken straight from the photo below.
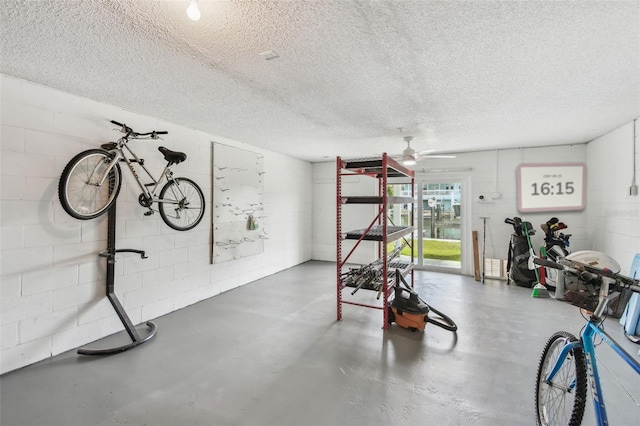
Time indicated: 16:15
